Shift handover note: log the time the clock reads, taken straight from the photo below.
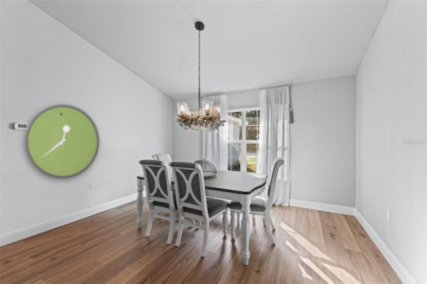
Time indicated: 12:39
